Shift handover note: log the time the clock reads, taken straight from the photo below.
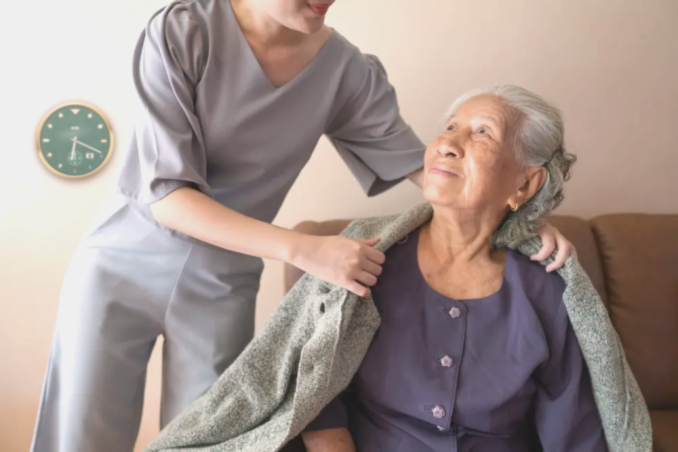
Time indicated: 6:19
